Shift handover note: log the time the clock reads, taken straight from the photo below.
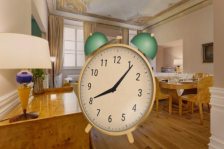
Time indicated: 8:06
